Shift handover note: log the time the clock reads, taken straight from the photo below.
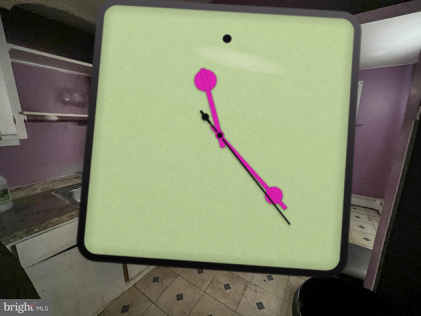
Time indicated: 11:22:23
